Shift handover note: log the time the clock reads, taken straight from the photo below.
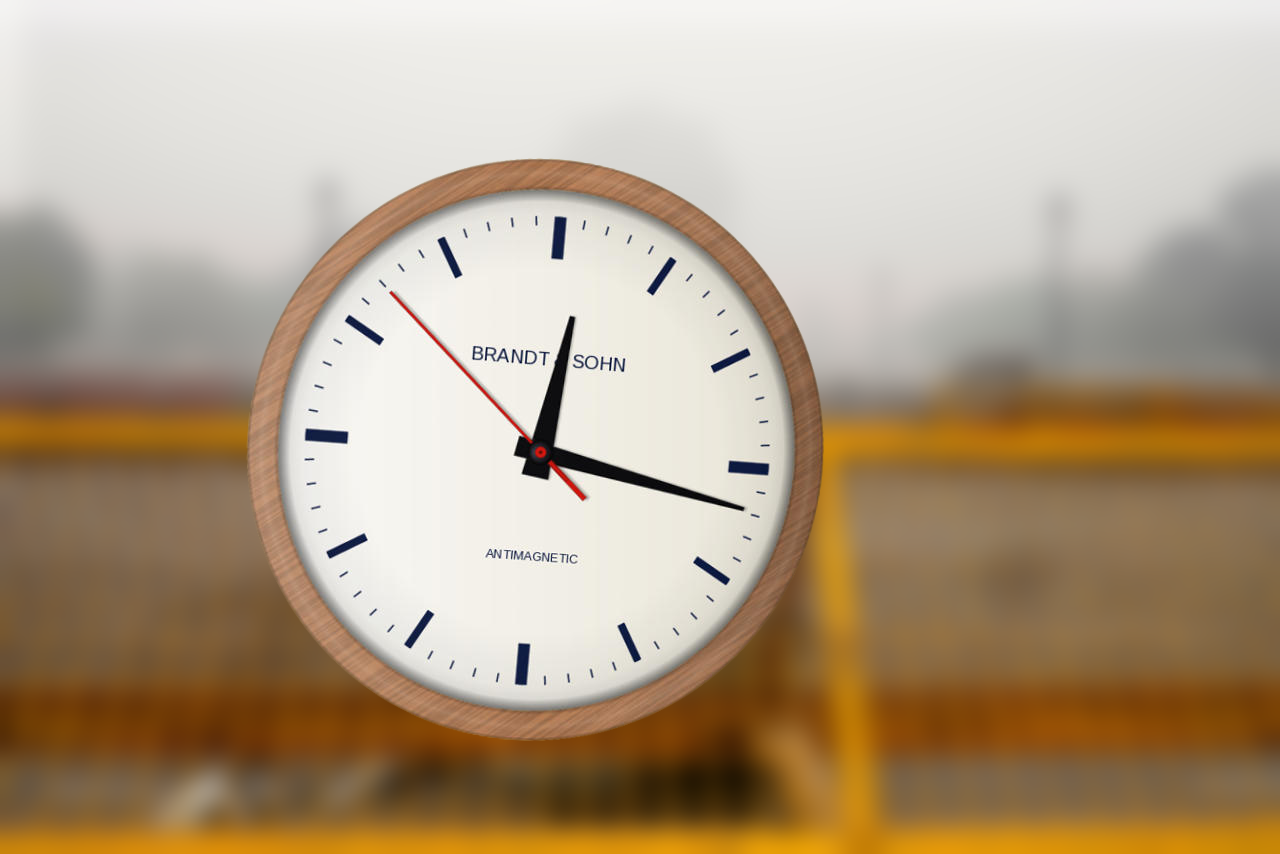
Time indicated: 12:16:52
